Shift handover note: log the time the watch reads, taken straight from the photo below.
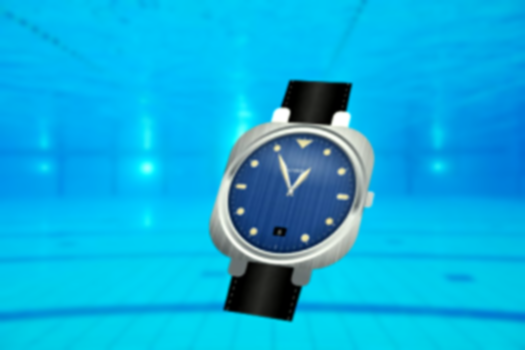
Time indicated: 12:55
